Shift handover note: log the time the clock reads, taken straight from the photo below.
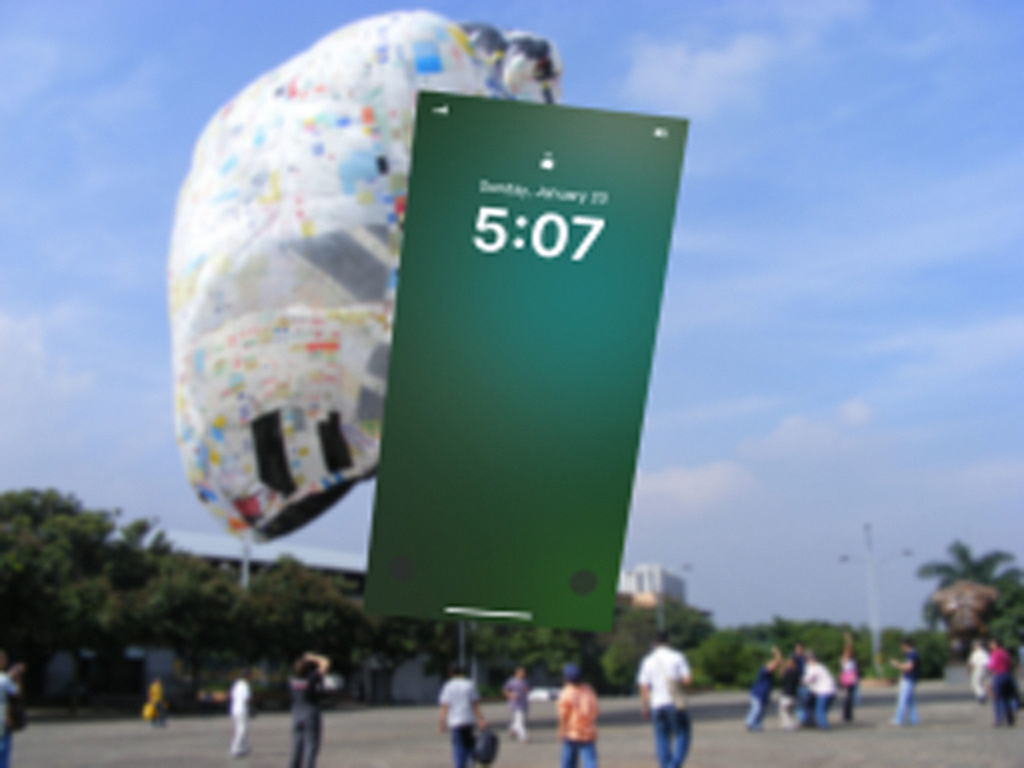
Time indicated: 5:07
